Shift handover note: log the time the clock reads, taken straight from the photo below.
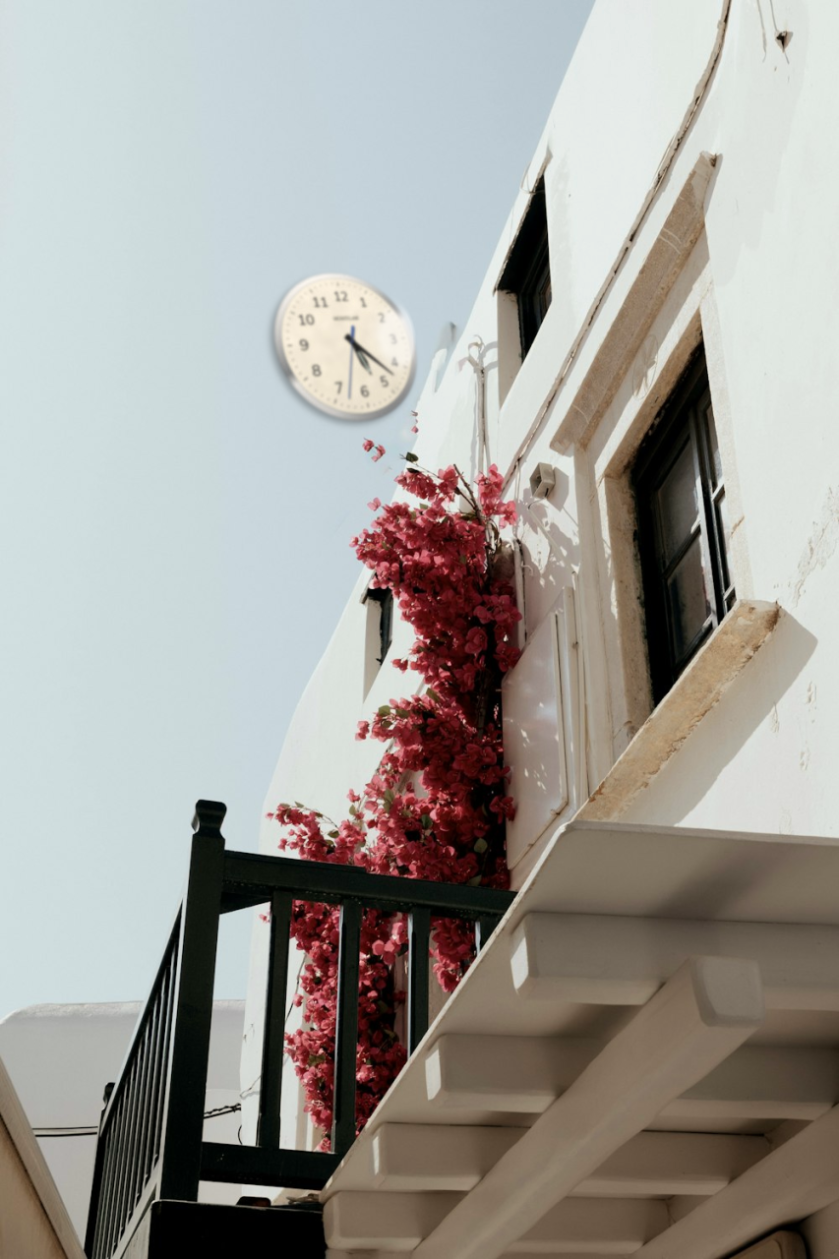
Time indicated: 5:22:33
